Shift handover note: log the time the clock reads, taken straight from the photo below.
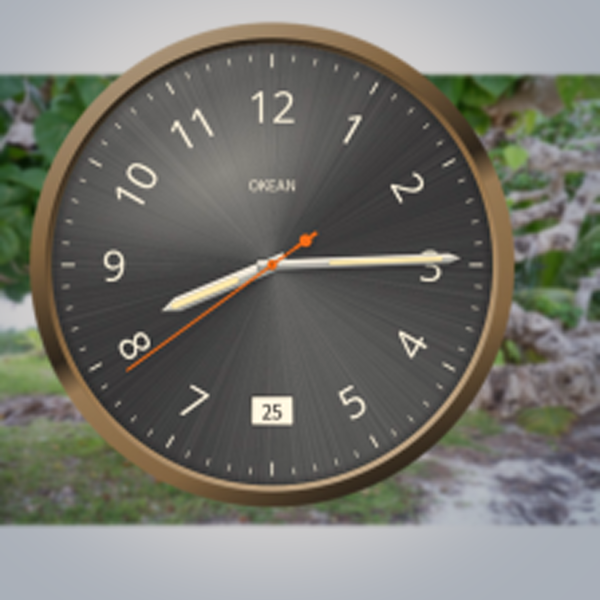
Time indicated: 8:14:39
